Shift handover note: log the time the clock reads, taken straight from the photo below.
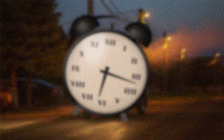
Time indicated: 6:17
